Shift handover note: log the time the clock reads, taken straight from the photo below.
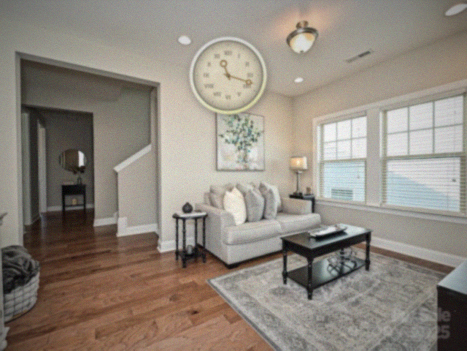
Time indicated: 11:18
